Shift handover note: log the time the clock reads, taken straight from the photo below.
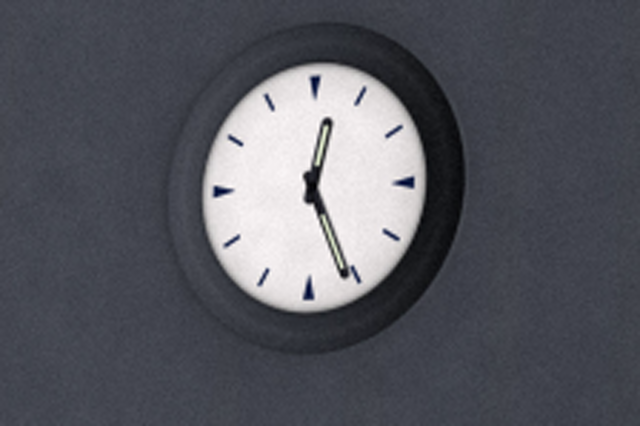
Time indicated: 12:26
